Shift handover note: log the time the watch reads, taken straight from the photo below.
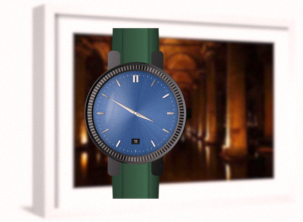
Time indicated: 3:50
